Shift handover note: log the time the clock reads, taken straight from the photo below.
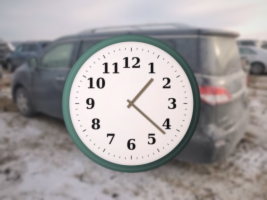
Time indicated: 1:22
